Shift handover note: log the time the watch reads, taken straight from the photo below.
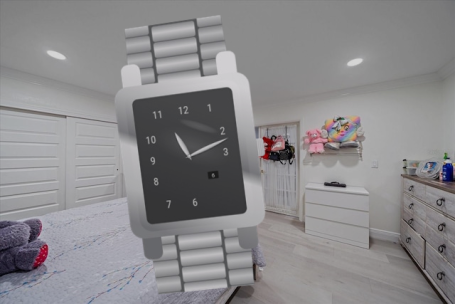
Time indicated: 11:12
